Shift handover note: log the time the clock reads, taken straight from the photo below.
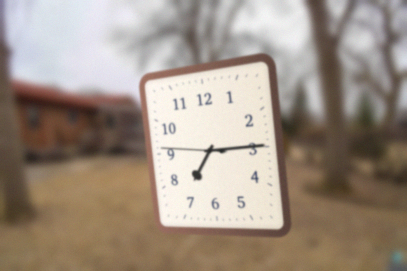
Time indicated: 7:14:46
